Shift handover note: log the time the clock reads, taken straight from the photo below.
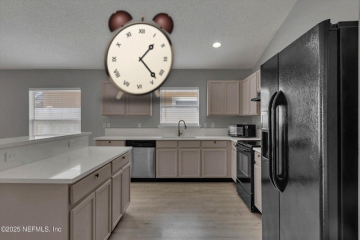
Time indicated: 1:23
